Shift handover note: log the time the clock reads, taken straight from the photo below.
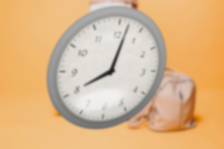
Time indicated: 8:02
